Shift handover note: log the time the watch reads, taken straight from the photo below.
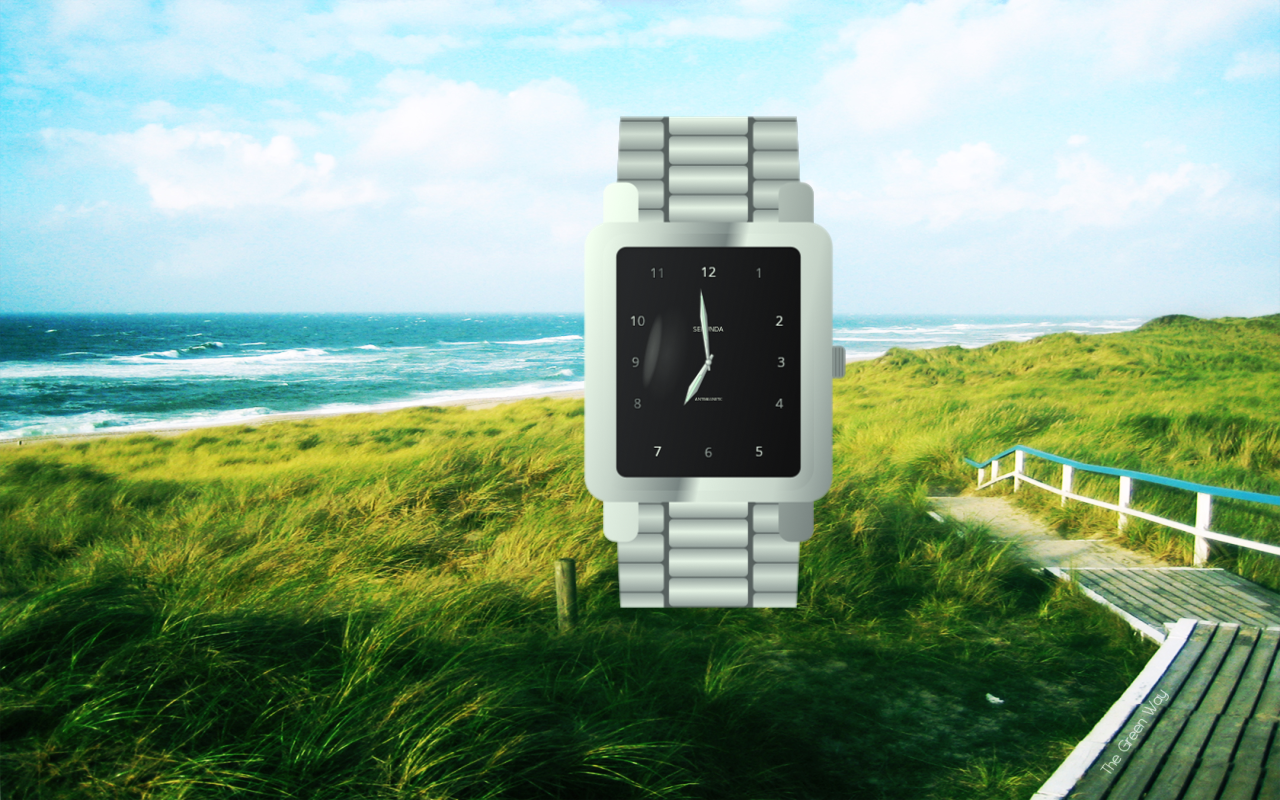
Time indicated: 6:59
